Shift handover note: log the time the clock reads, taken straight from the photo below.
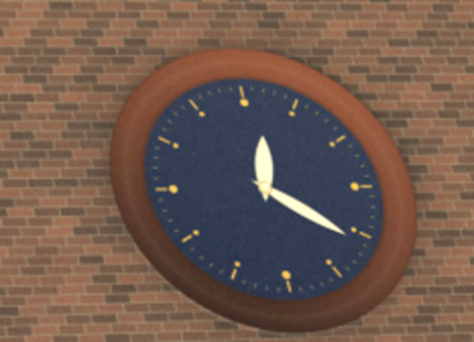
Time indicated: 12:21
